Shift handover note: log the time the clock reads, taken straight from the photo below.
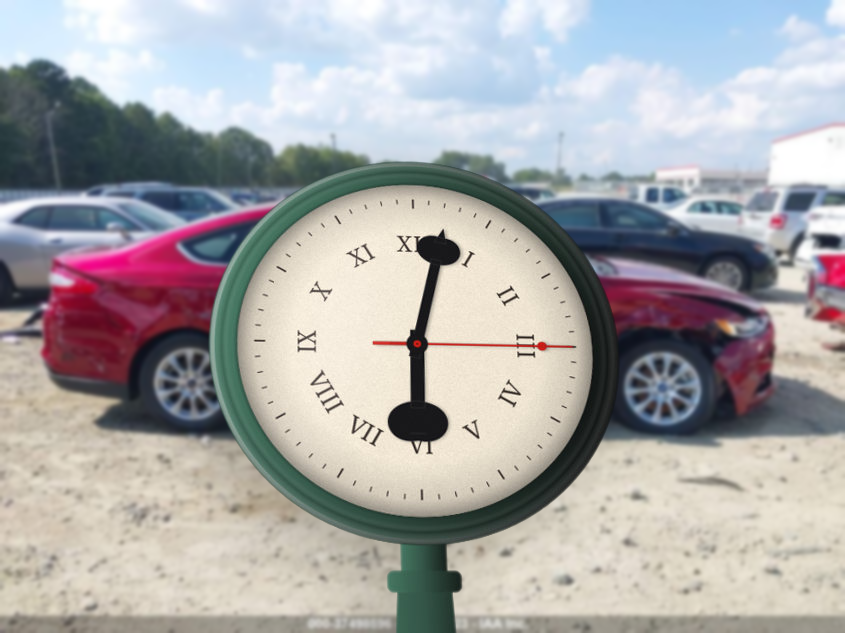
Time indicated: 6:02:15
